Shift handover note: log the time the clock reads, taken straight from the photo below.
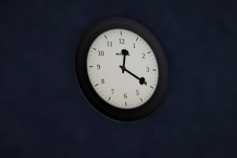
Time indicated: 12:20
